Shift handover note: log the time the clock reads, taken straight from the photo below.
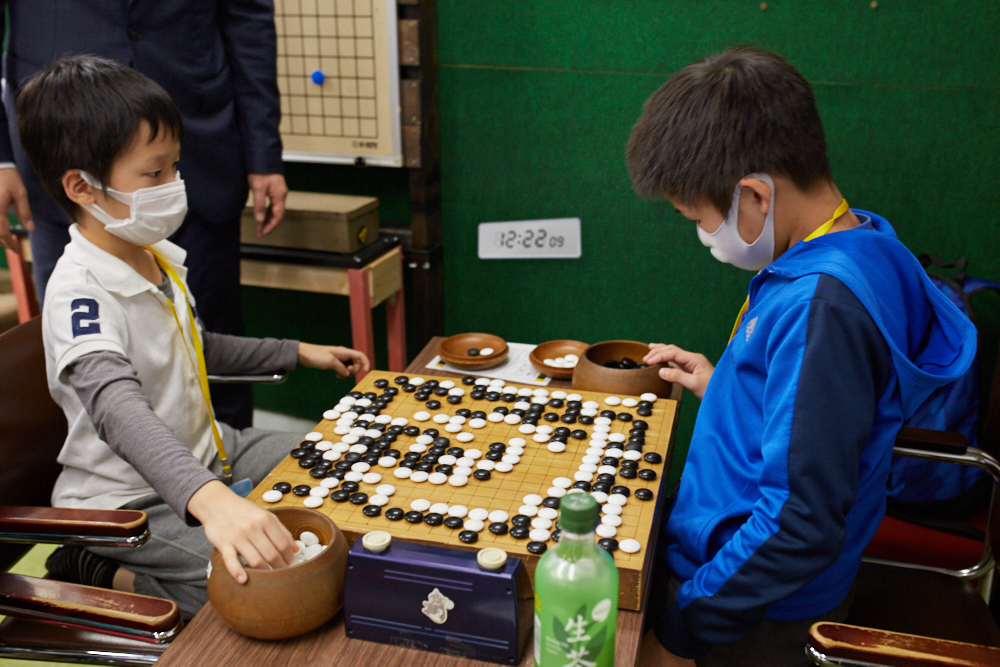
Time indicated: 12:22
